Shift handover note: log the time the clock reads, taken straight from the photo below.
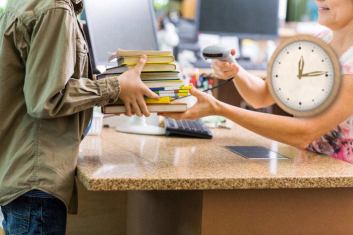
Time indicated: 12:14
